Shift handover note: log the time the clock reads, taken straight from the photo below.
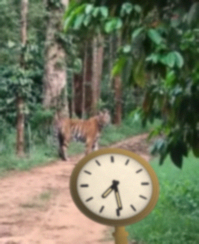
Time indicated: 7:29
